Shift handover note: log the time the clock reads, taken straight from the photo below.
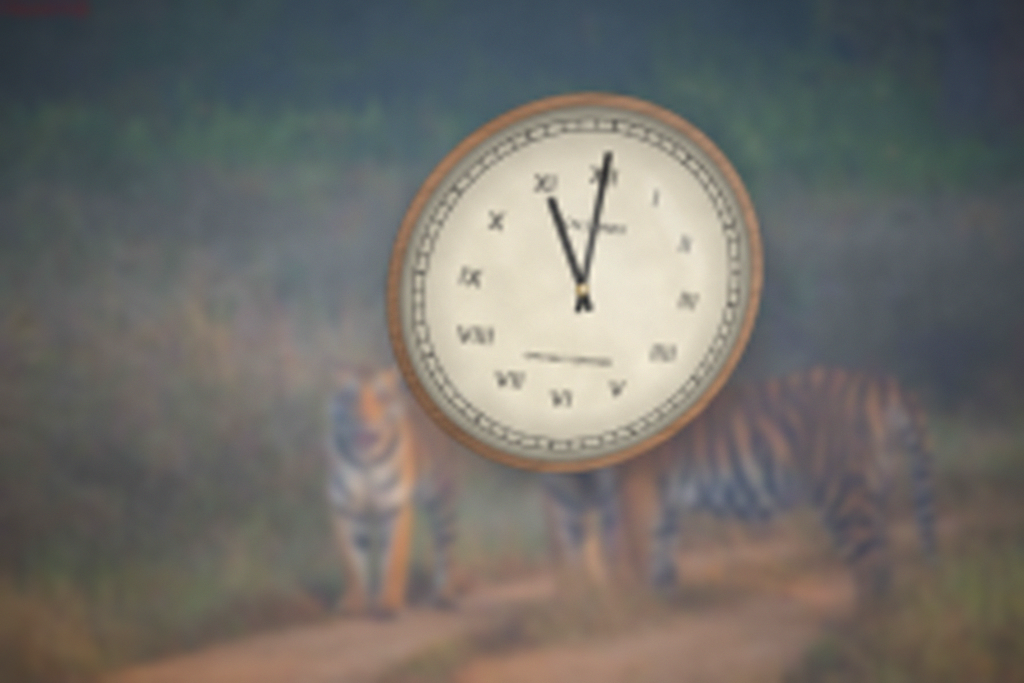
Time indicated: 11:00
